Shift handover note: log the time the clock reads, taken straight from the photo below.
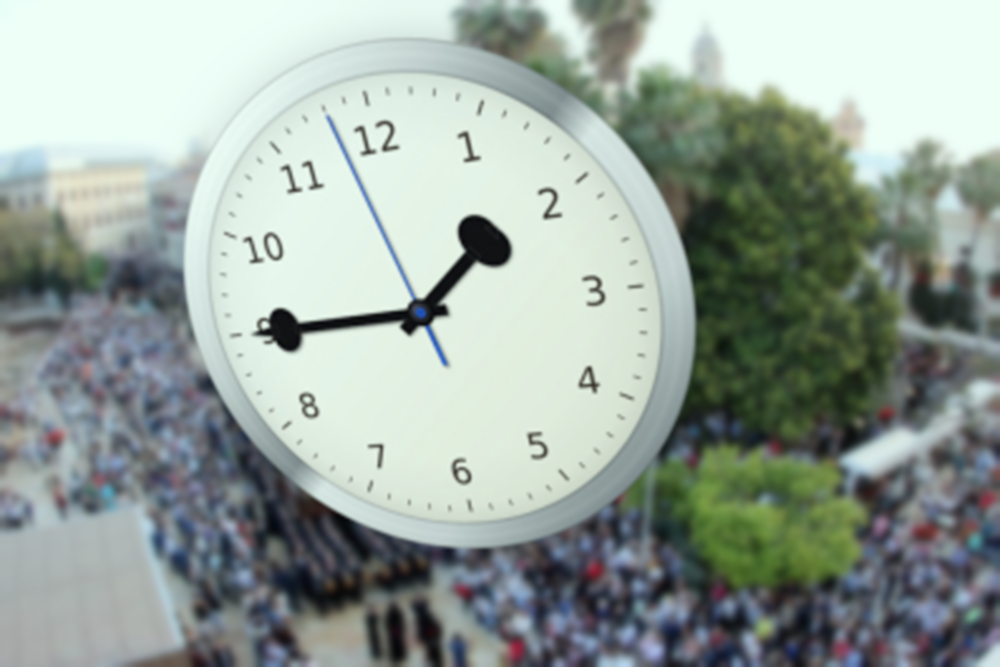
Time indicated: 1:44:58
